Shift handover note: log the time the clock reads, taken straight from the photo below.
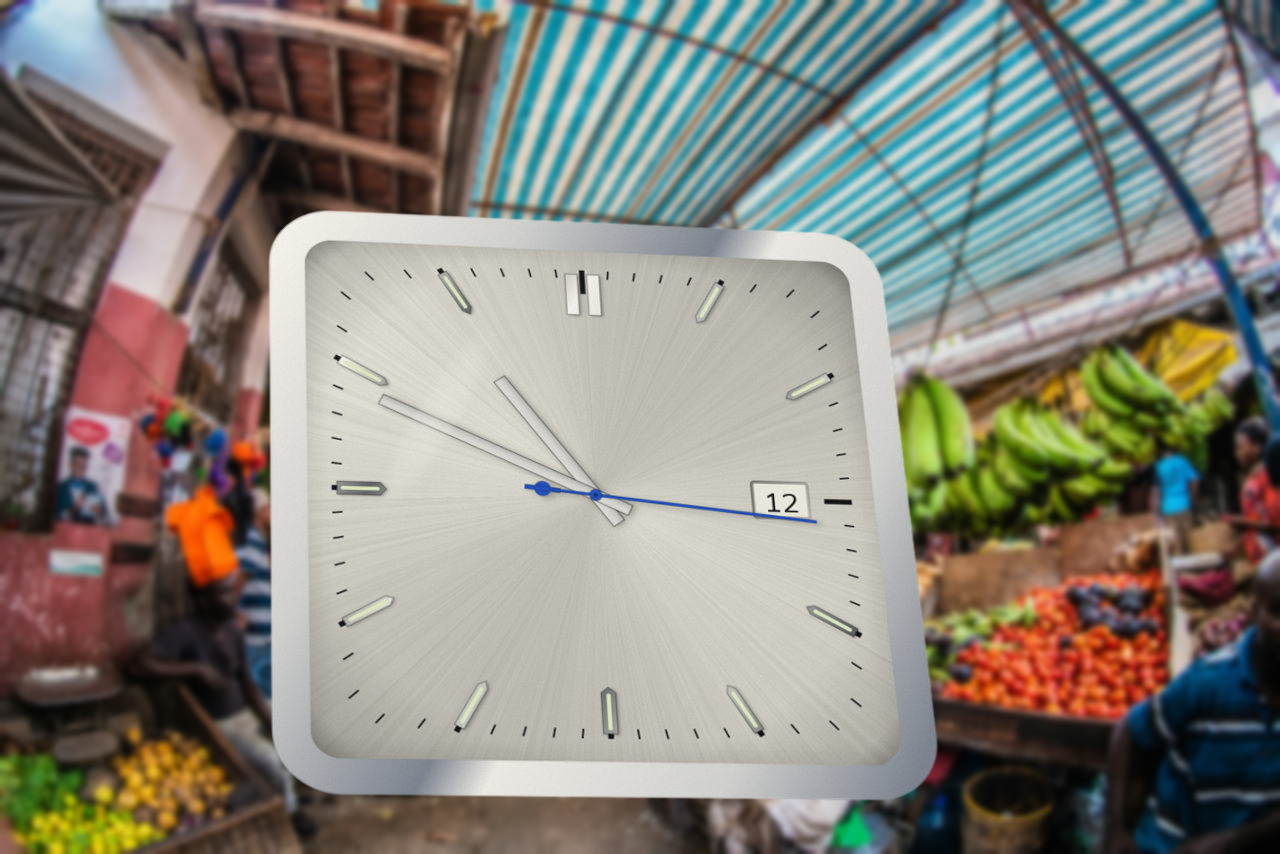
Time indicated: 10:49:16
